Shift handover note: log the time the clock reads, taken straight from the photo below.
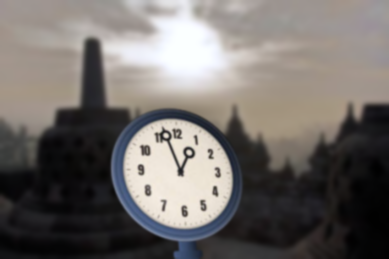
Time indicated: 12:57
